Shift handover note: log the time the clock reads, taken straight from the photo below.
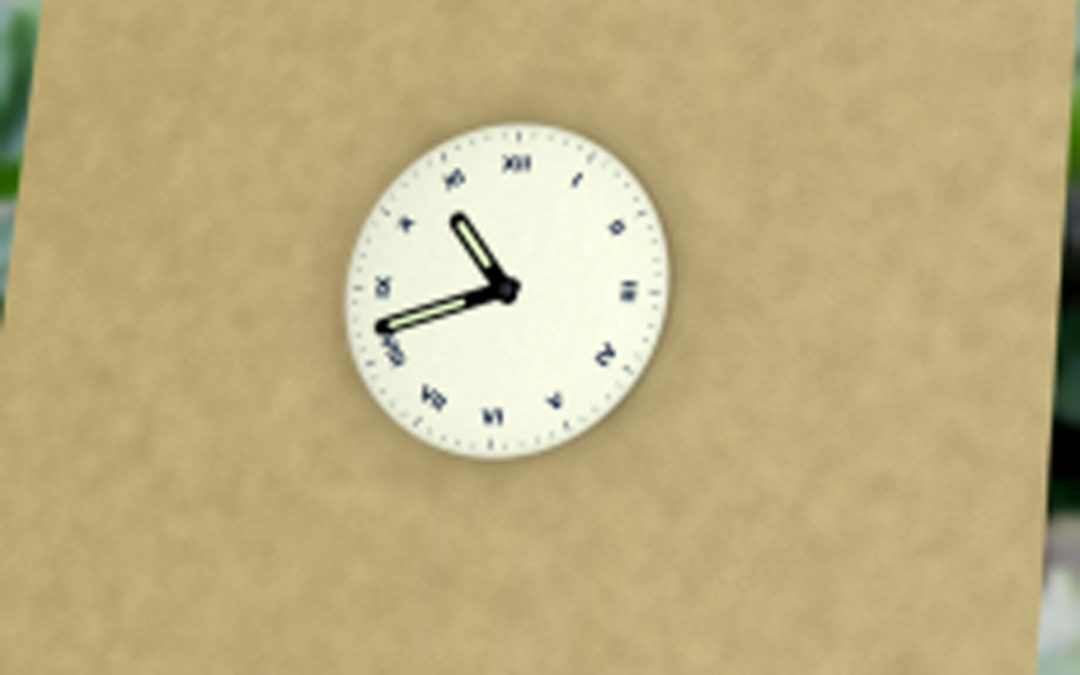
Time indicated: 10:42
